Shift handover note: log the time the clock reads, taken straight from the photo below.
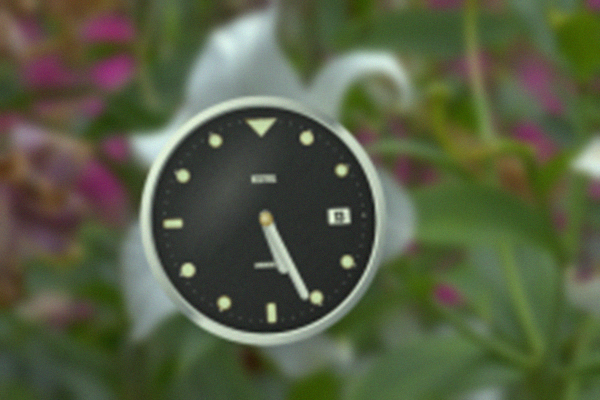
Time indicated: 5:26
